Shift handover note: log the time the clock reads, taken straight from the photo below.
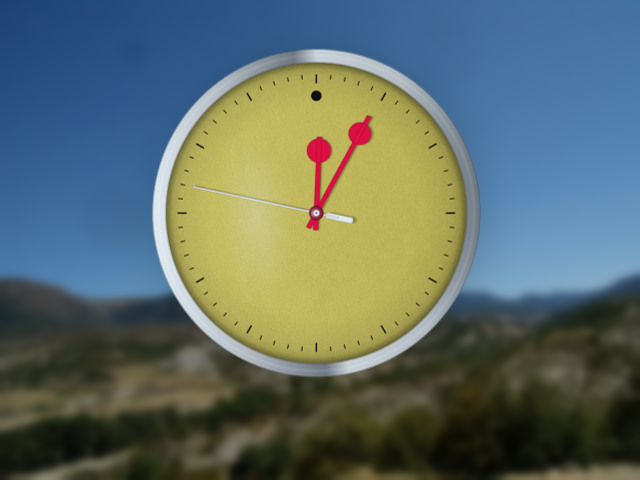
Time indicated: 12:04:47
